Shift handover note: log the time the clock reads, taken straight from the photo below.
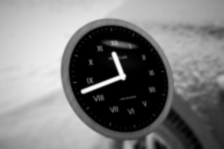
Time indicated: 11:43
